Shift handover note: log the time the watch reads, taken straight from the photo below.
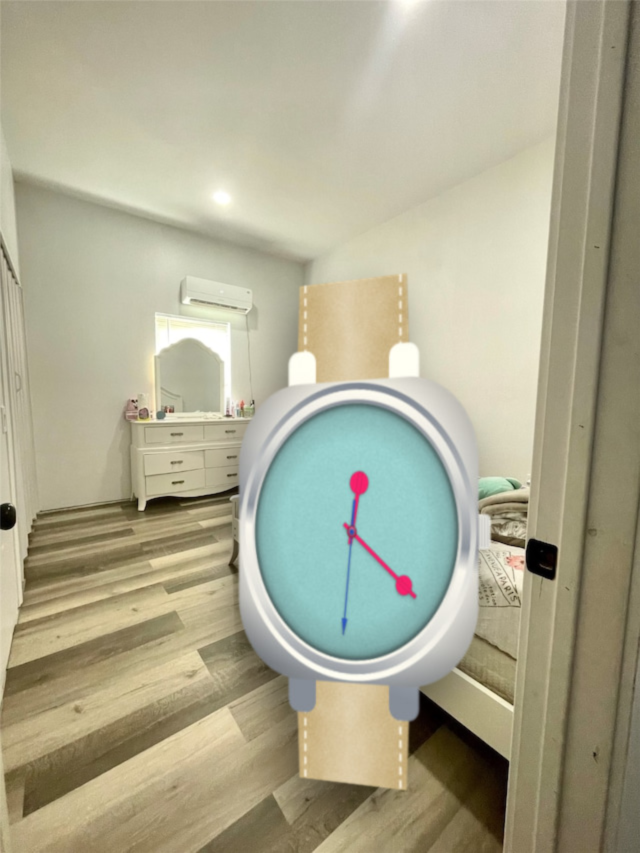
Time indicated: 12:21:31
